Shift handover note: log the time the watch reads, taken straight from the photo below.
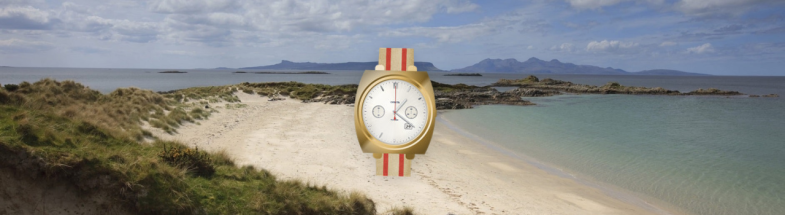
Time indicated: 1:21
